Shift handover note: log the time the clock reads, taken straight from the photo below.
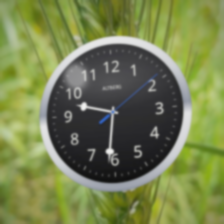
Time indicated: 9:31:09
